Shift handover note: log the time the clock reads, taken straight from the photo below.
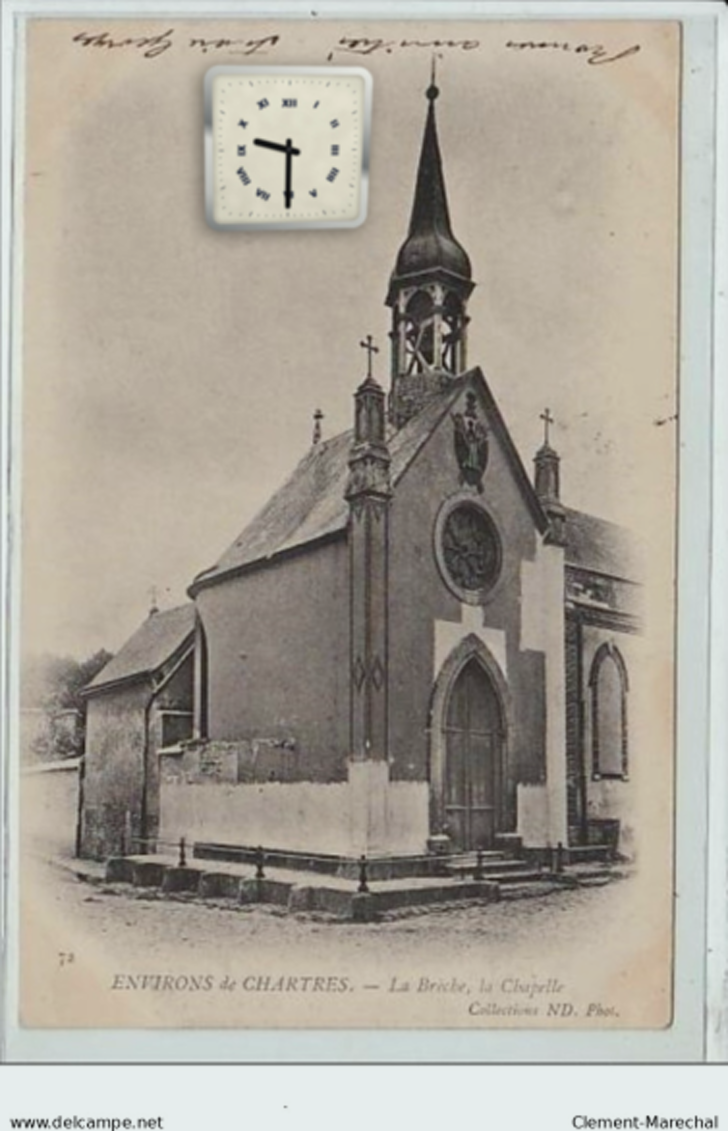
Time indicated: 9:30
